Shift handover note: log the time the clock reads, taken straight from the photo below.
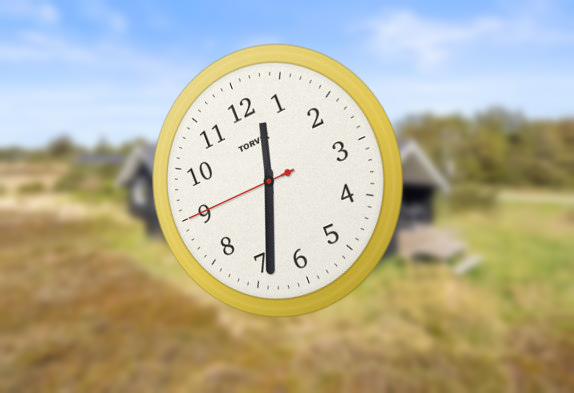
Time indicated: 12:33:45
